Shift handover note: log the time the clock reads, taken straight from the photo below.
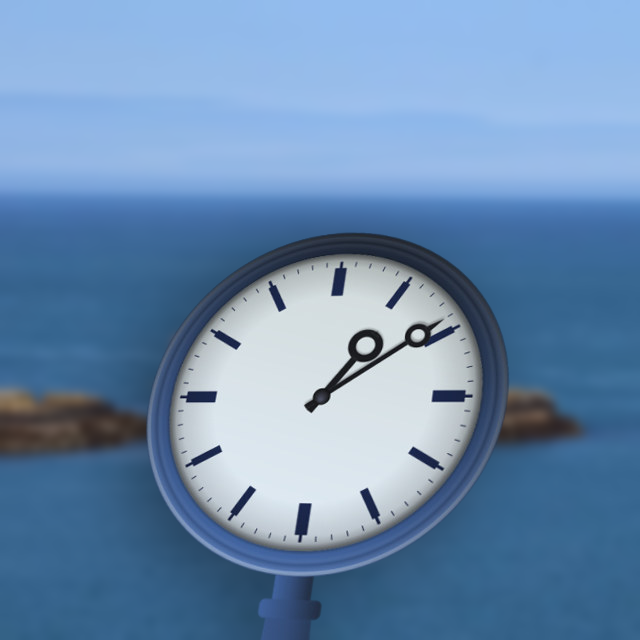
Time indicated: 1:09
